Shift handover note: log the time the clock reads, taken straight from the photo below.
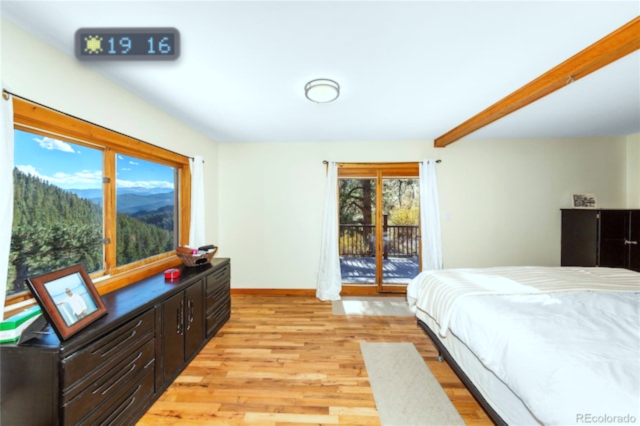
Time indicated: 19:16
